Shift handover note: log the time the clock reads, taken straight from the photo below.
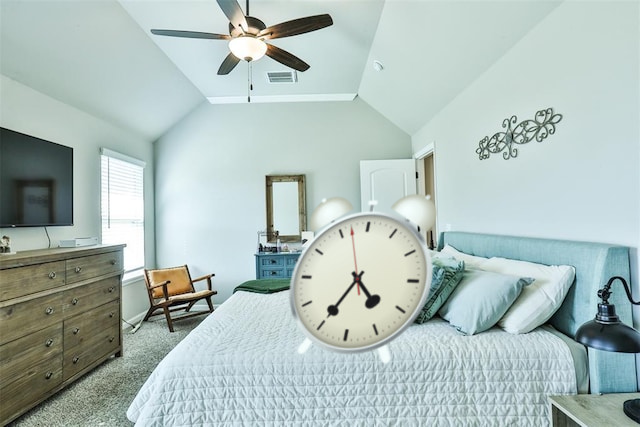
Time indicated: 4:34:57
